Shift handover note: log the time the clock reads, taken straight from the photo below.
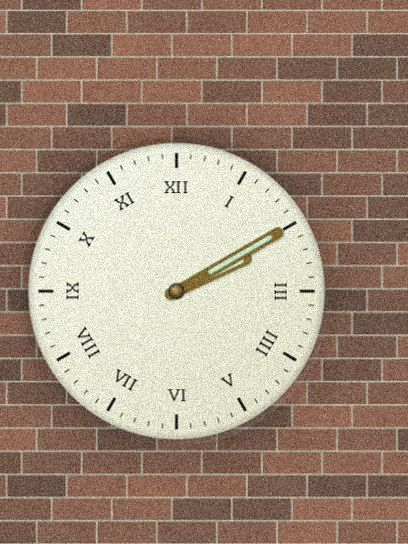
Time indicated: 2:10
